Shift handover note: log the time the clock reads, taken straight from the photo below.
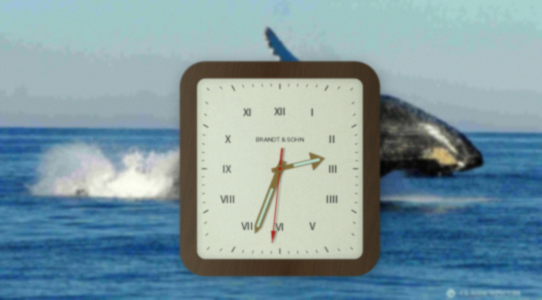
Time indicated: 2:33:31
